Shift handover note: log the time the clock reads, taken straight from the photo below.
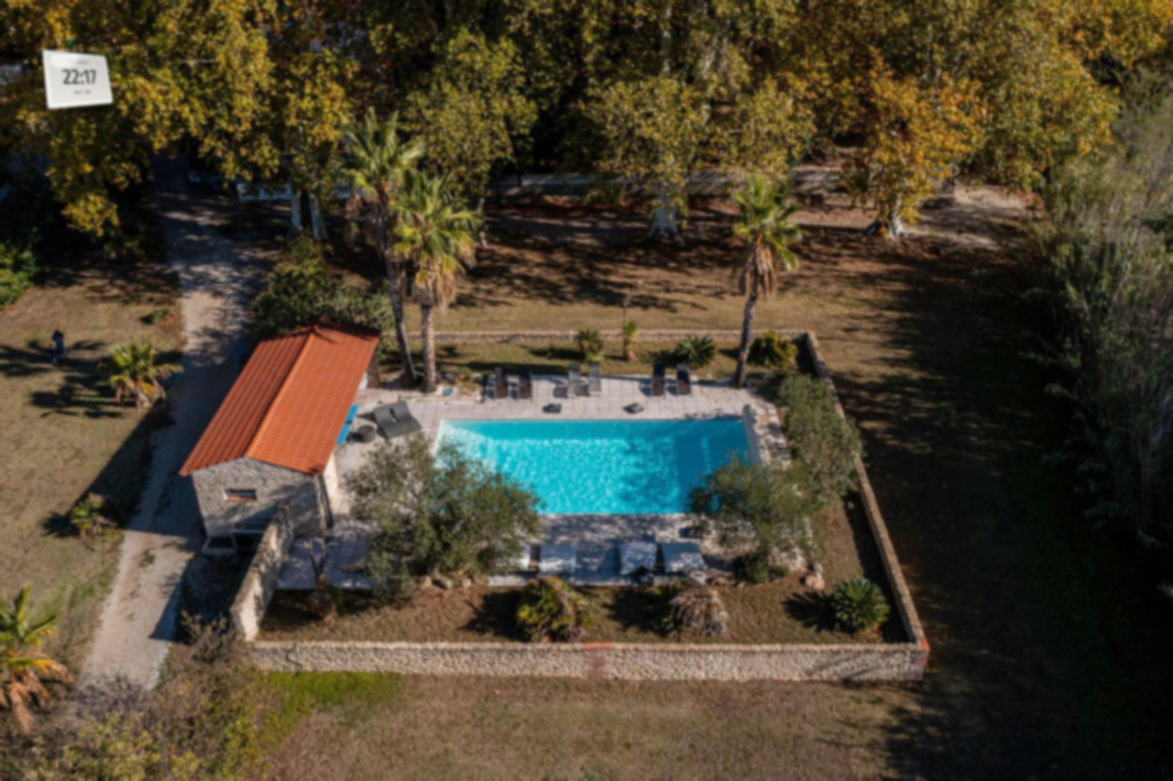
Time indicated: 22:17
